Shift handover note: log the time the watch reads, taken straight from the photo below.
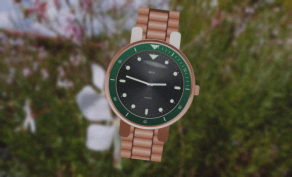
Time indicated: 2:47
